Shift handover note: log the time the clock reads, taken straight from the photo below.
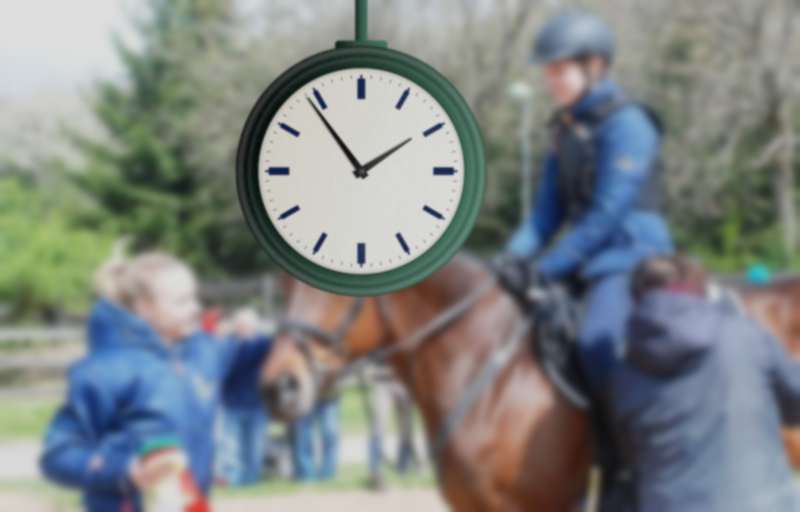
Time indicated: 1:54
